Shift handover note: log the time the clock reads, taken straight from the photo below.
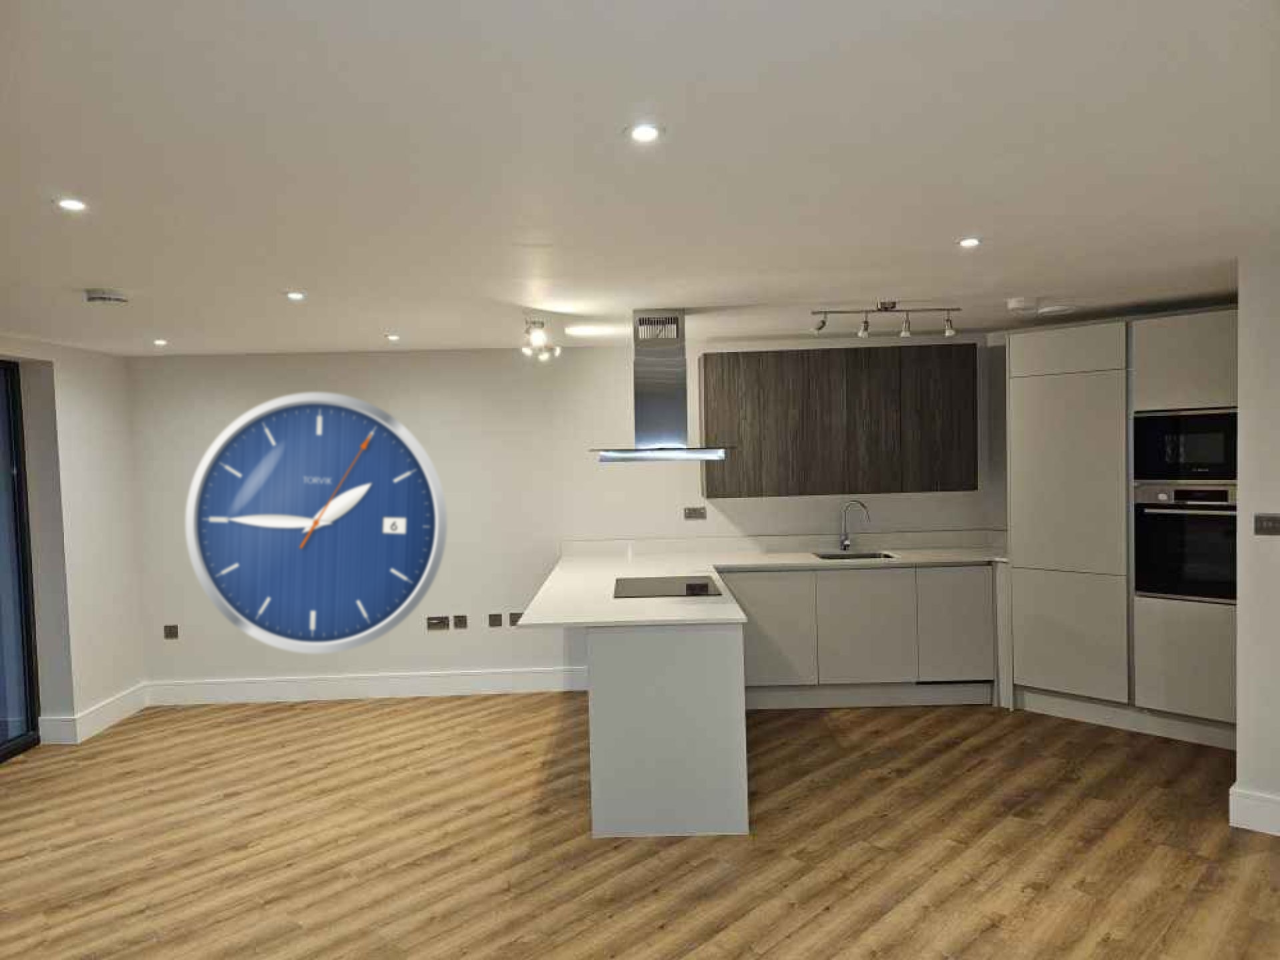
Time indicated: 1:45:05
